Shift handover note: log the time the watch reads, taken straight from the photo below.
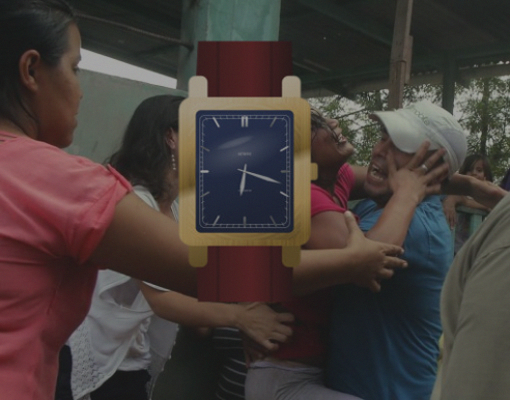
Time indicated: 6:18
